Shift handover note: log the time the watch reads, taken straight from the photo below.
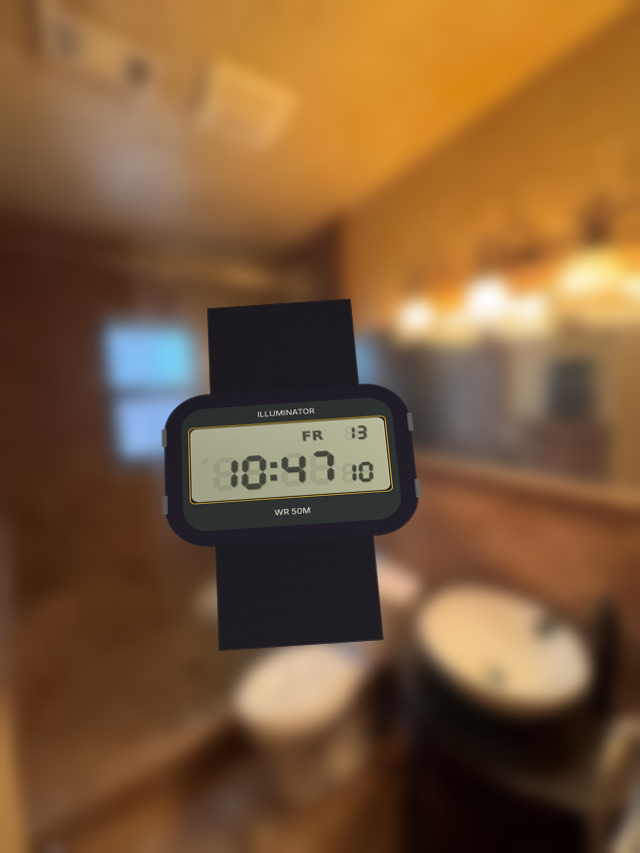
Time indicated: 10:47:10
